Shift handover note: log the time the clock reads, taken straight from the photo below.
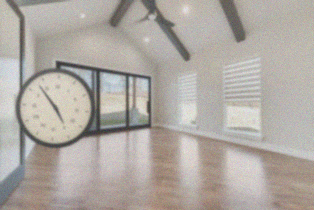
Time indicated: 4:53
